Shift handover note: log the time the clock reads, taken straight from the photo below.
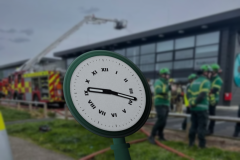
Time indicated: 9:18
